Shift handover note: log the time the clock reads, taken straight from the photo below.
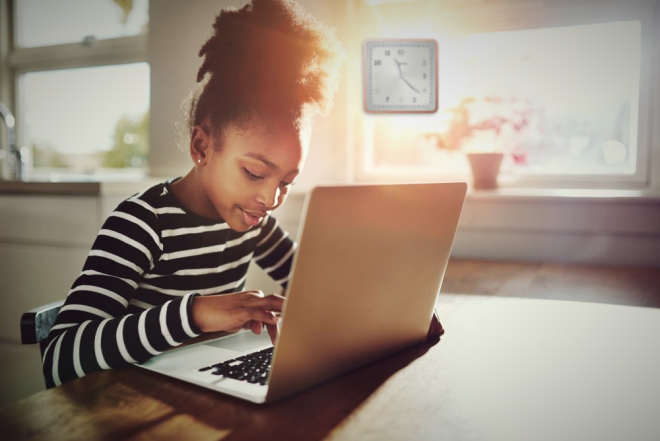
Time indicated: 11:22
